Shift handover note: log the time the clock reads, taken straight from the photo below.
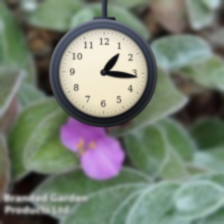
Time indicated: 1:16
